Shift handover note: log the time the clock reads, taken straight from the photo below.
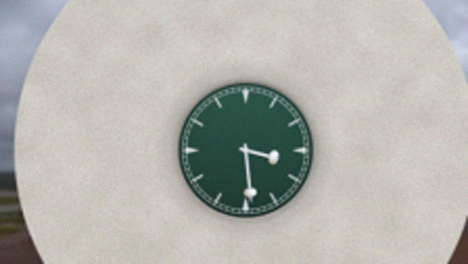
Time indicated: 3:29
